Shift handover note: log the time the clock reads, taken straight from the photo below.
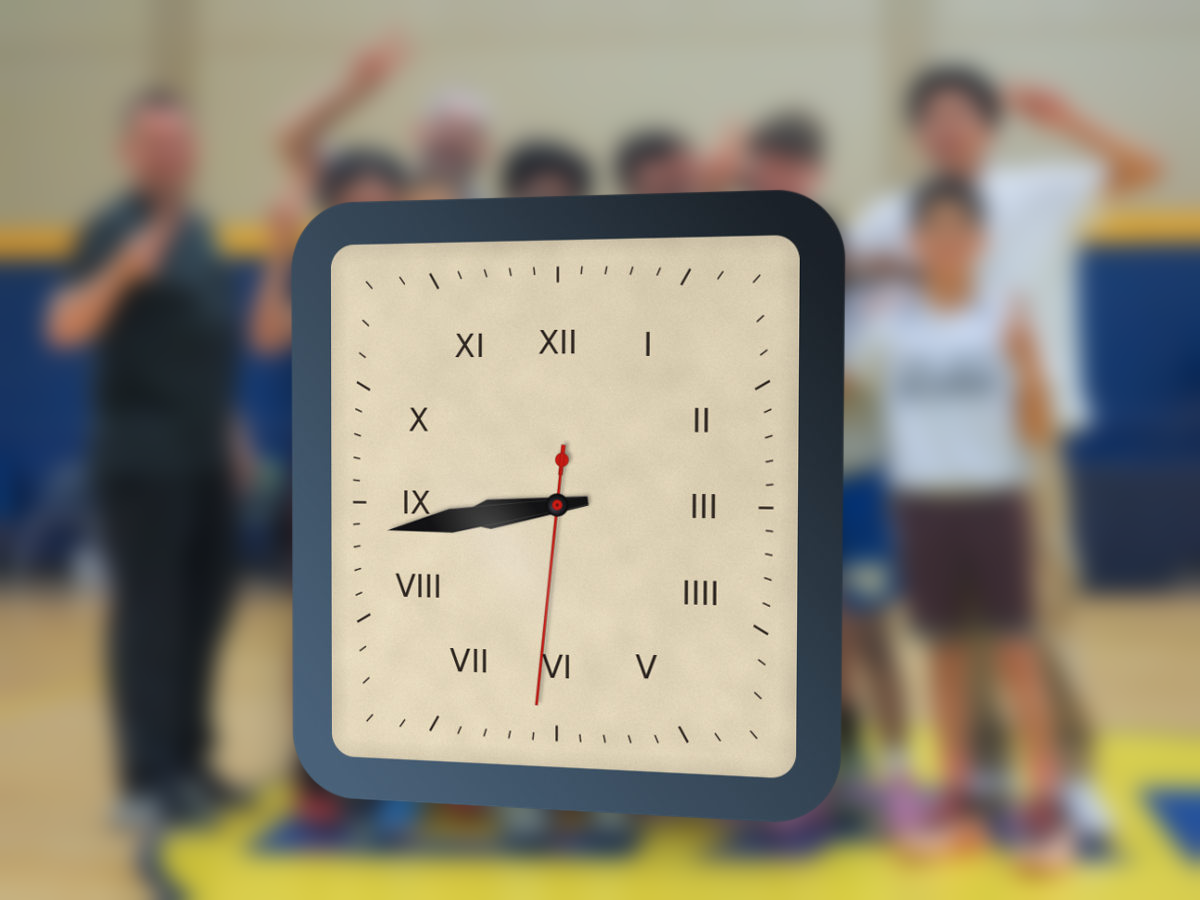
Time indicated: 8:43:31
